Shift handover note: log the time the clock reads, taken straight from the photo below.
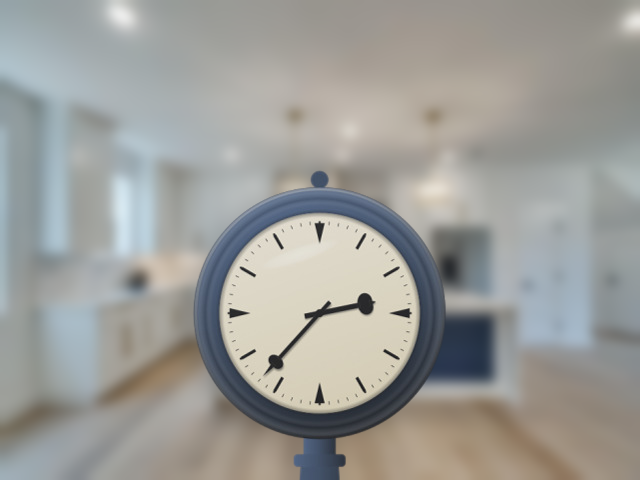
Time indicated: 2:37
